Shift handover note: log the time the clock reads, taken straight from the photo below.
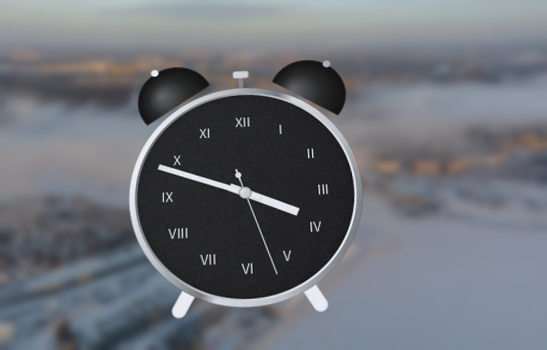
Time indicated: 3:48:27
